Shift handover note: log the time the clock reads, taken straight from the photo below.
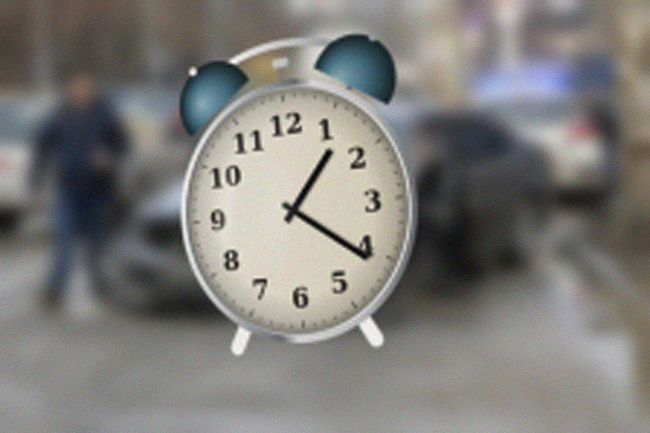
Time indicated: 1:21
